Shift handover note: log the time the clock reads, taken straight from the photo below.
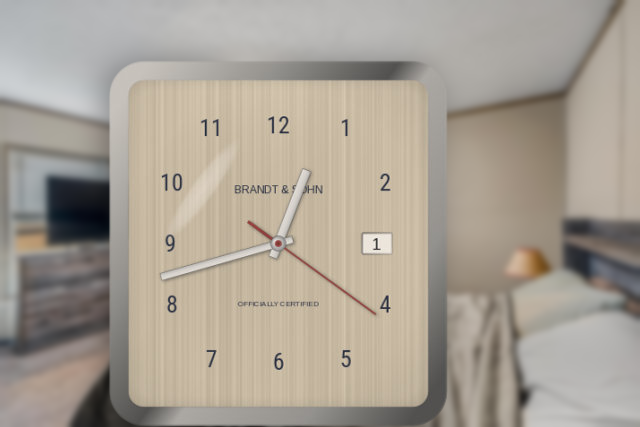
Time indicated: 12:42:21
